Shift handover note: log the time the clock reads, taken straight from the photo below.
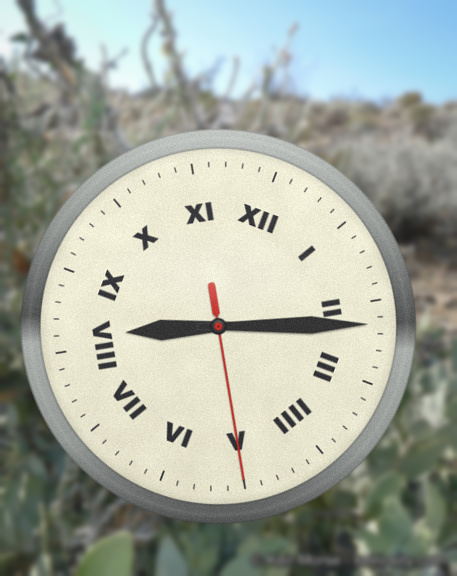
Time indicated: 8:11:25
